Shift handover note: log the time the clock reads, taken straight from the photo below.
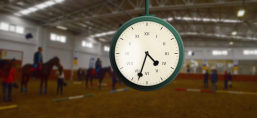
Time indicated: 4:33
